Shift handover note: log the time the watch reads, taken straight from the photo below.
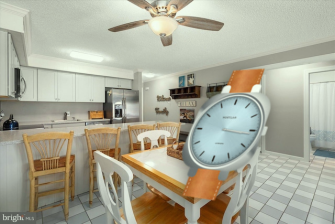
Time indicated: 3:16
